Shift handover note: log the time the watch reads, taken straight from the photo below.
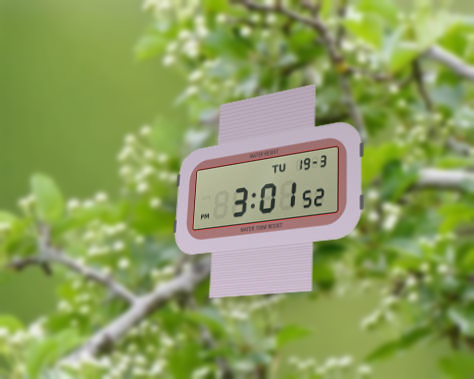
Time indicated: 3:01:52
